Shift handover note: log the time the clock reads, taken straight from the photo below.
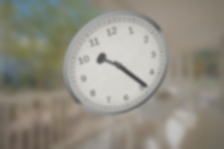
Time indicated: 10:24
